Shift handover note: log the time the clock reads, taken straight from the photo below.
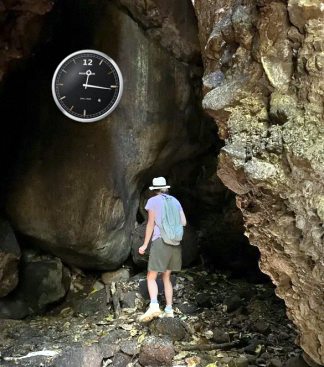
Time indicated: 12:16
